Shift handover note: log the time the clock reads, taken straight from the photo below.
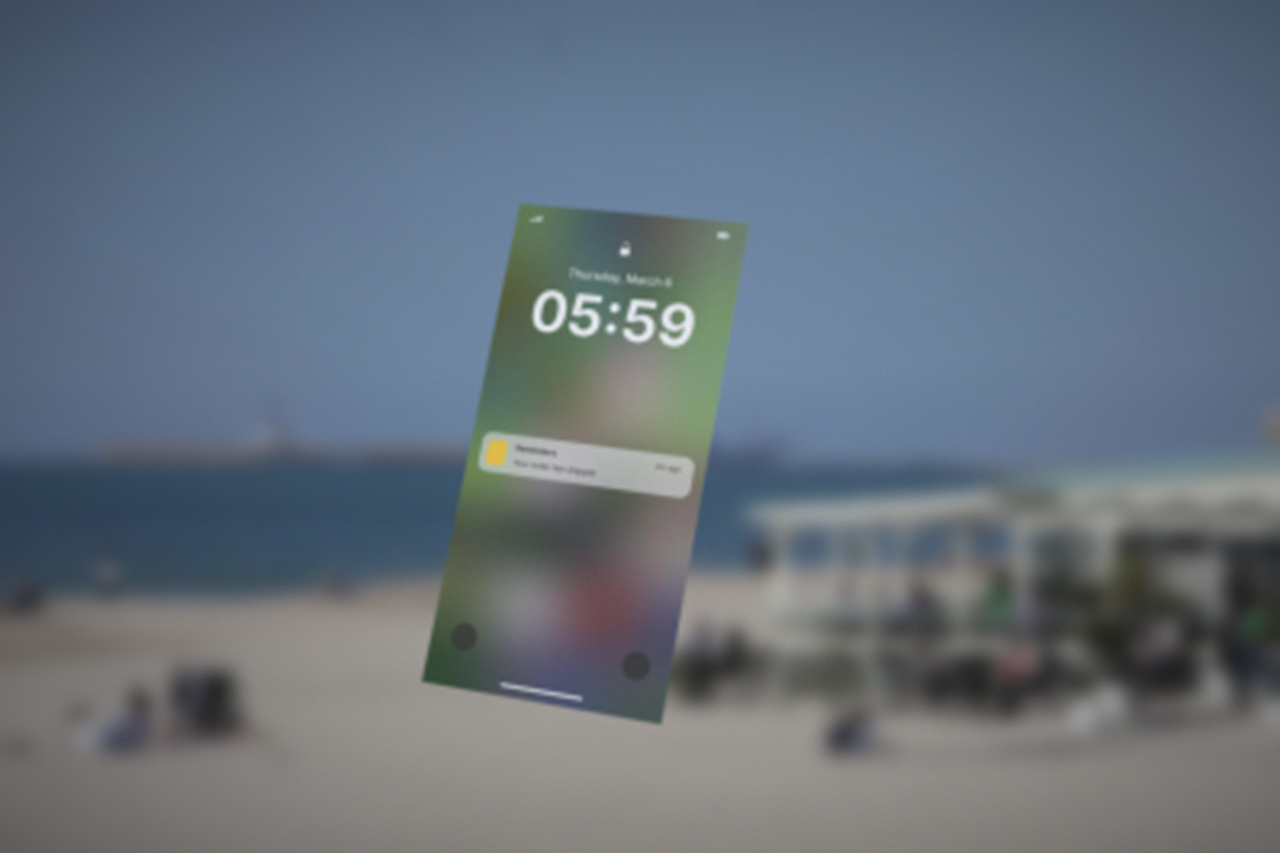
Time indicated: 5:59
